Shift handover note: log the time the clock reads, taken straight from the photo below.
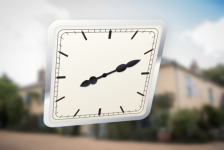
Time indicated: 8:11
